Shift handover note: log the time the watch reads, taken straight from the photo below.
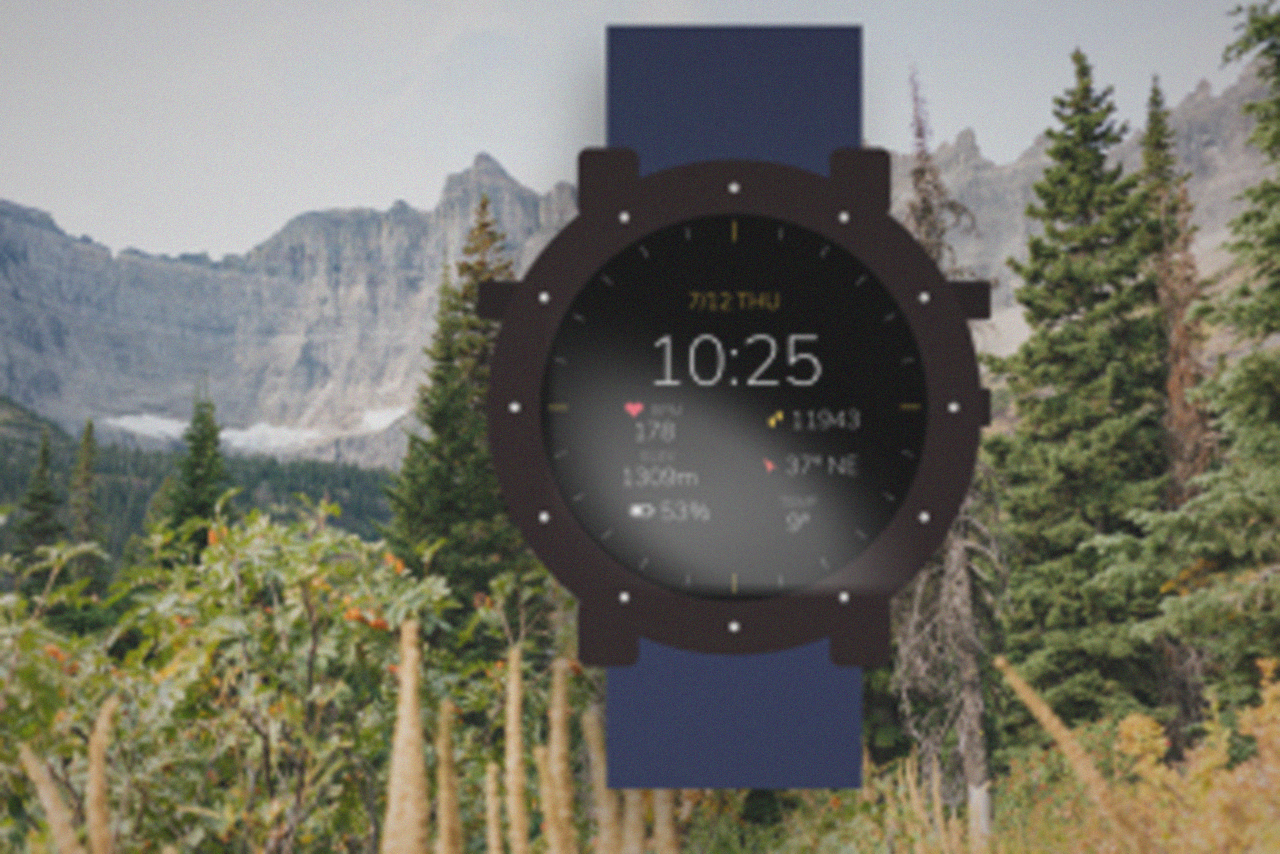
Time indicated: 10:25
